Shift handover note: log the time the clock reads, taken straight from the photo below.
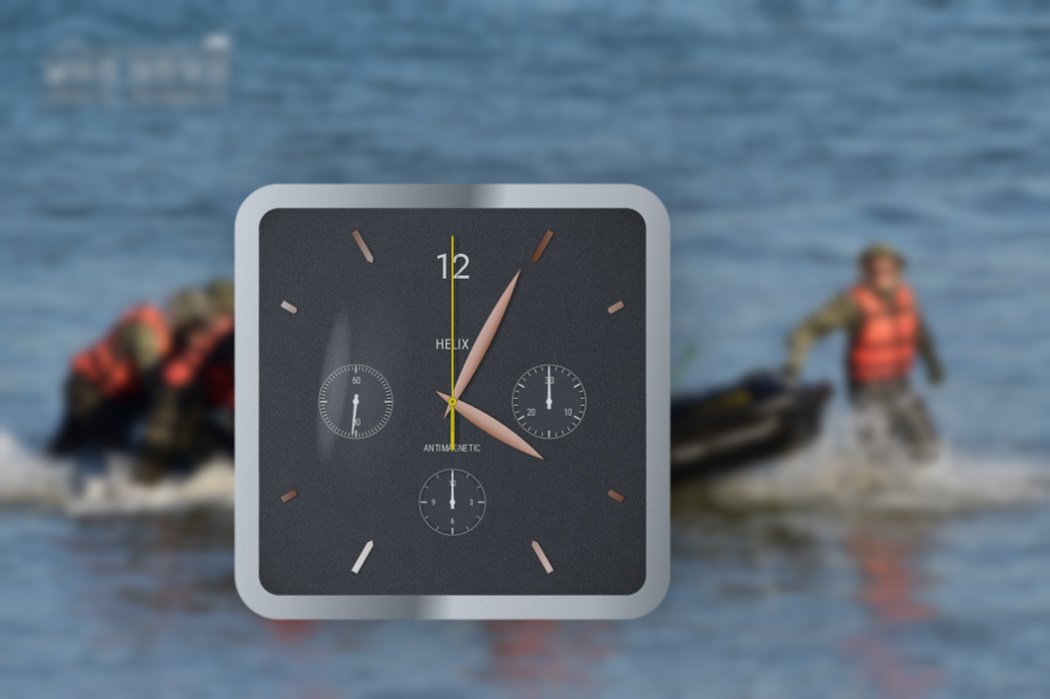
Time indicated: 4:04:31
